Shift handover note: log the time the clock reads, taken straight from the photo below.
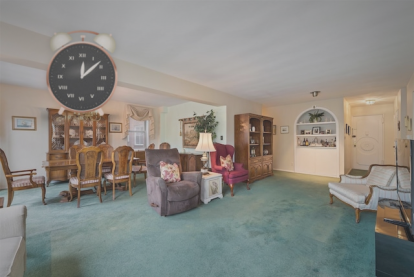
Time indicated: 12:08
